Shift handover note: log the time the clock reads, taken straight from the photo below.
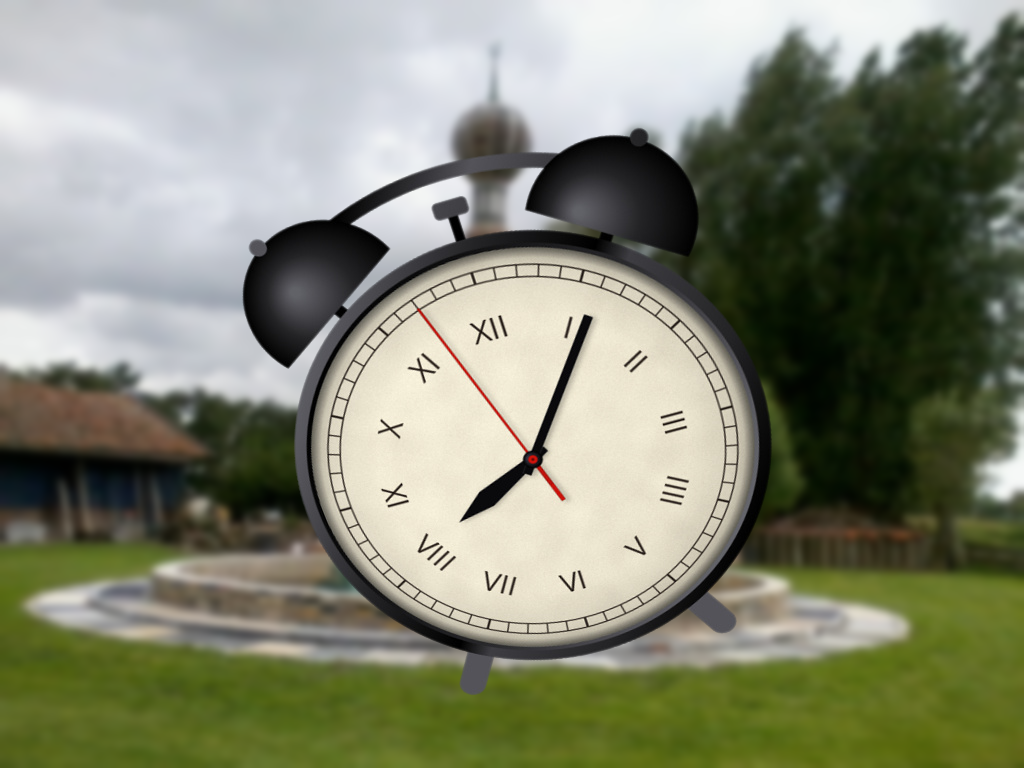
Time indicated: 8:05:57
